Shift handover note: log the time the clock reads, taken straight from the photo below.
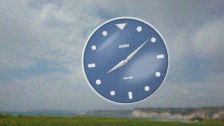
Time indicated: 8:09
